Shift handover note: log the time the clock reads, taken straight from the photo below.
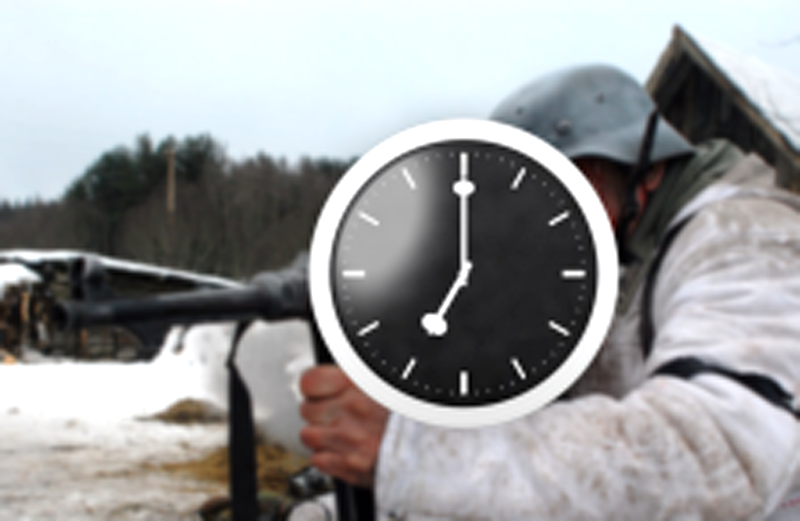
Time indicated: 7:00
